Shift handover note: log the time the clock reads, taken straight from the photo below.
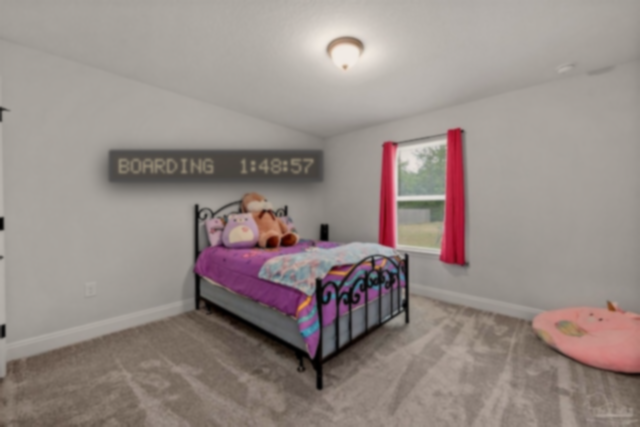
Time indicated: 1:48:57
